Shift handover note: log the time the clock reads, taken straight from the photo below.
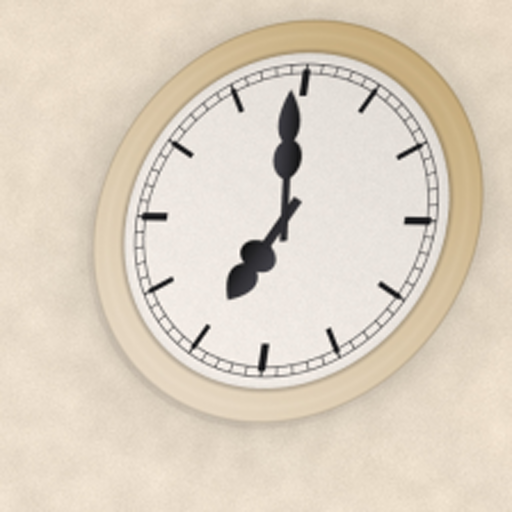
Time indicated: 6:59
